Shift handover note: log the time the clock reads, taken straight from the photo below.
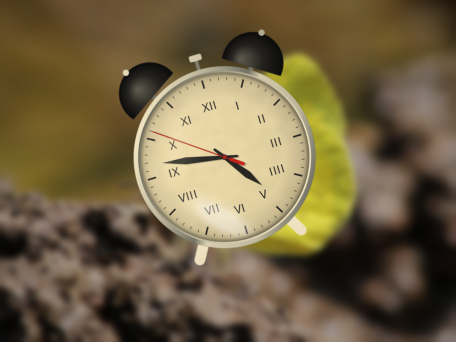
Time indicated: 4:46:51
